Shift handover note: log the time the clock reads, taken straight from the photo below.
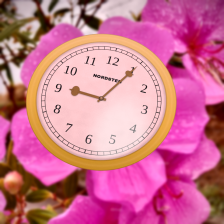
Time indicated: 9:05
